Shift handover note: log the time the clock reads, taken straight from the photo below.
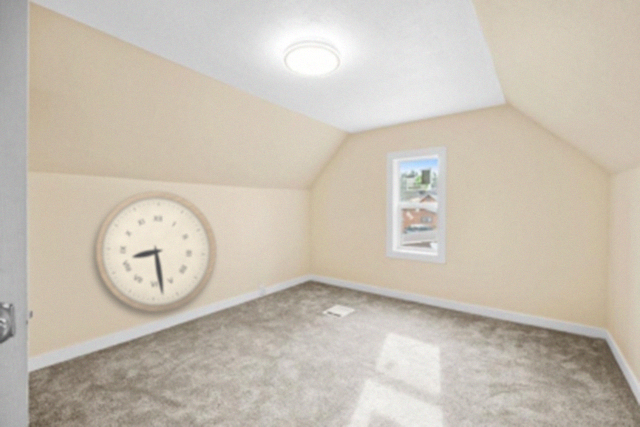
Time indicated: 8:28
